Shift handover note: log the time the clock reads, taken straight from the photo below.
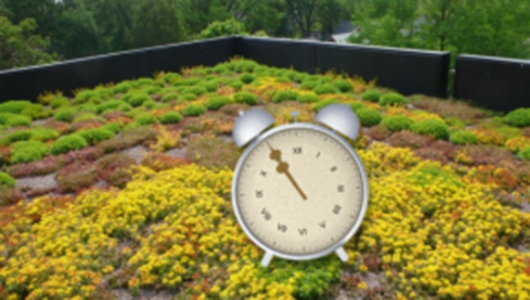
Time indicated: 10:55
